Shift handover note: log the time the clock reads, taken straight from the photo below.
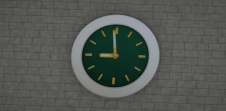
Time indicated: 8:59
